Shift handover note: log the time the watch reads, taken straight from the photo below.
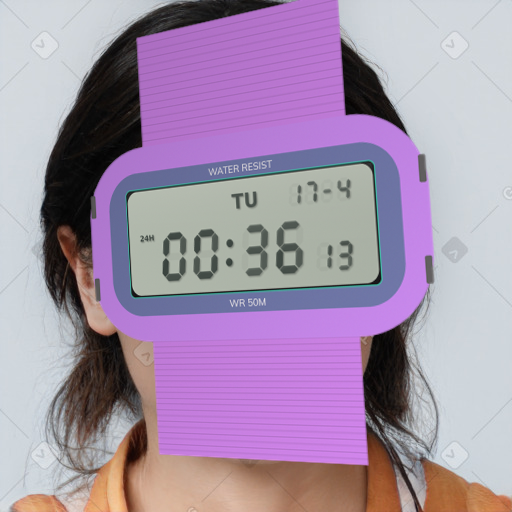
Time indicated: 0:36:13
